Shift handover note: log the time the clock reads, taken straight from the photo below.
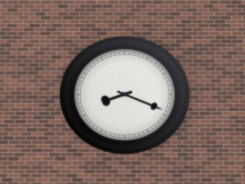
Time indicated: 8:19
